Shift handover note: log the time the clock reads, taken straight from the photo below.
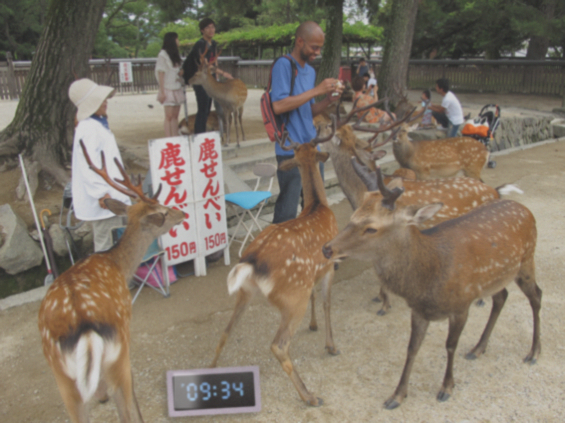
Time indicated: 9:34
